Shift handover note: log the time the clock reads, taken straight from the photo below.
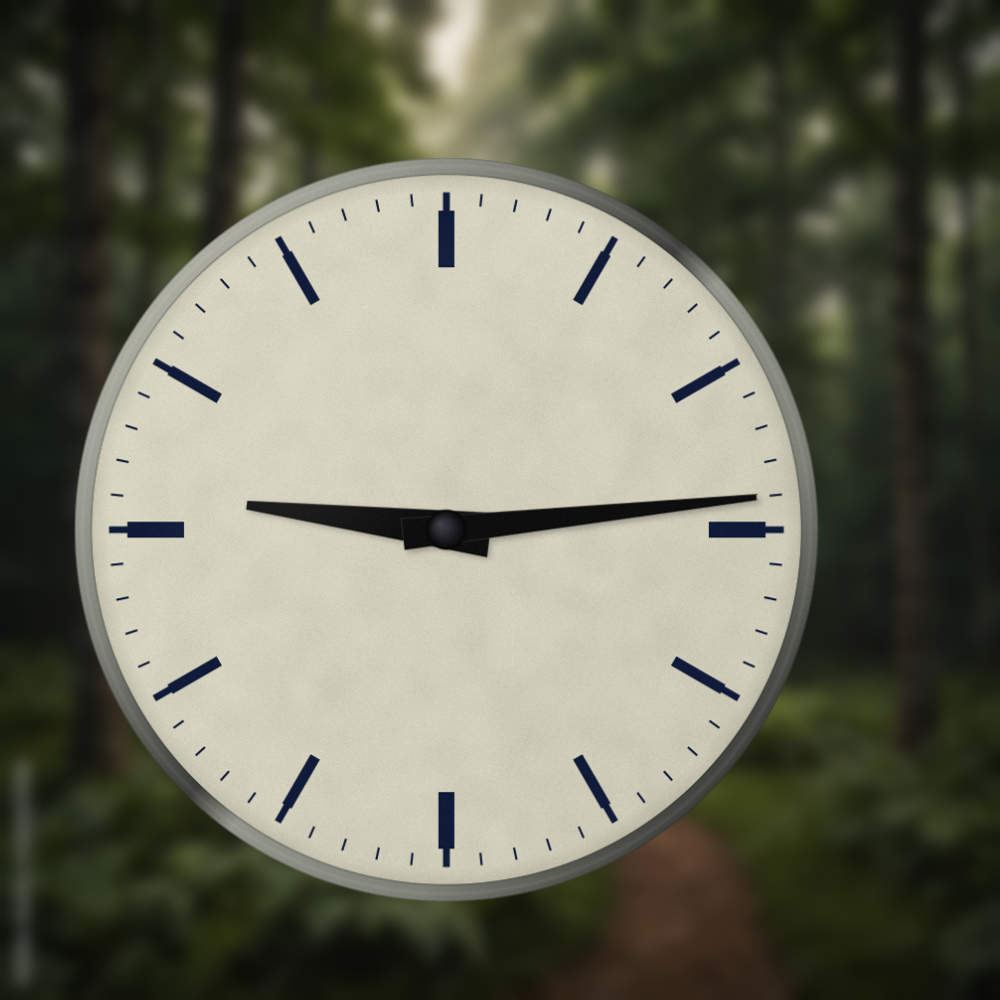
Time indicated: 9:14
